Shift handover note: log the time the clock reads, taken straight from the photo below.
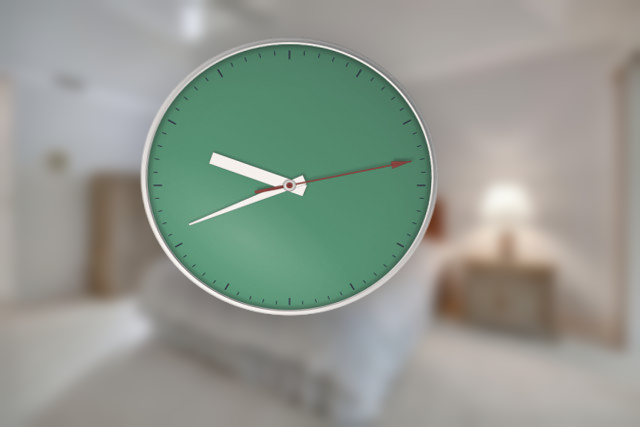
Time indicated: 9:41:13
